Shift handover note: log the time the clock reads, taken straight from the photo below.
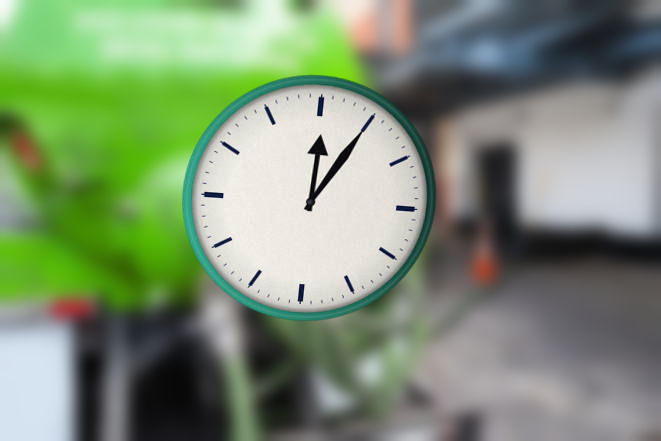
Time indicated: 12:05
